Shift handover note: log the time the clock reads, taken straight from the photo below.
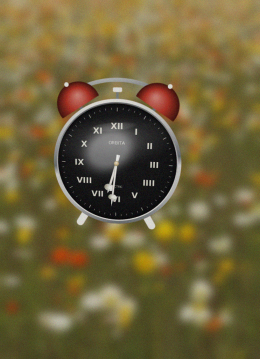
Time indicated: 6:31
